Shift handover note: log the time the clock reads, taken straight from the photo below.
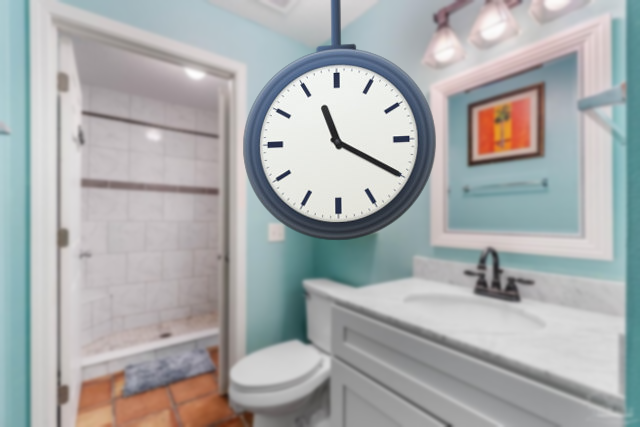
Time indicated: 11:20
